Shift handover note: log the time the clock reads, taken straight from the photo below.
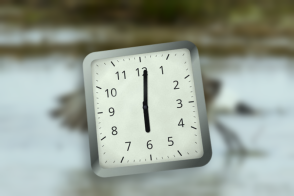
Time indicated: 6:01
